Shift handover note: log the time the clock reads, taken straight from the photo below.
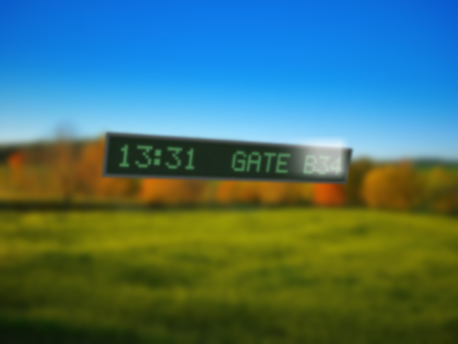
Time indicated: 13:31
